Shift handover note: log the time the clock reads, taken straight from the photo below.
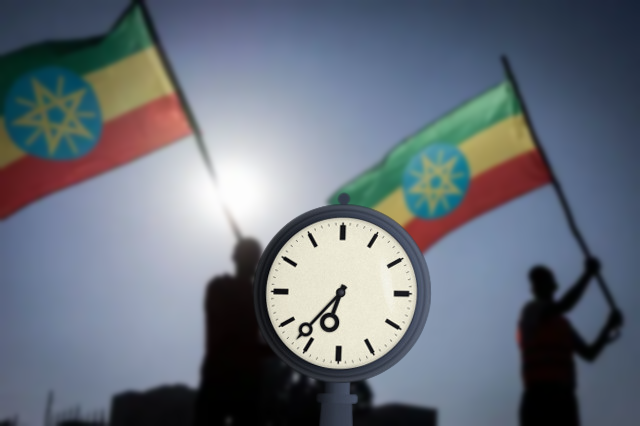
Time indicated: 6:37
